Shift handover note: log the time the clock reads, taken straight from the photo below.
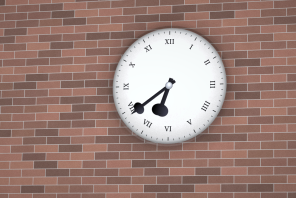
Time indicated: 6:39
